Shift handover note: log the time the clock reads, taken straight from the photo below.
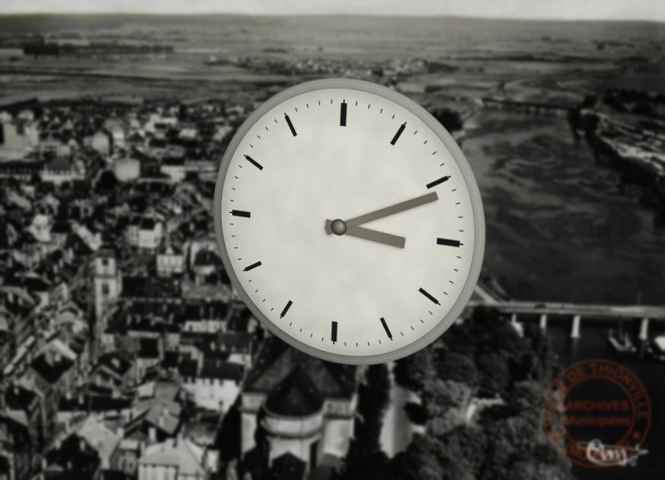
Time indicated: 3:11
